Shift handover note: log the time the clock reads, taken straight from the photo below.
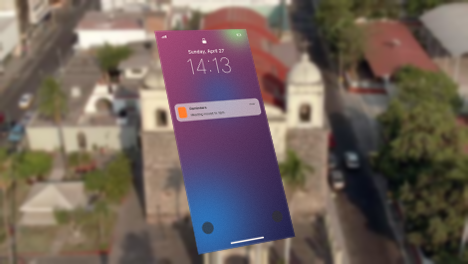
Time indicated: 14:13
